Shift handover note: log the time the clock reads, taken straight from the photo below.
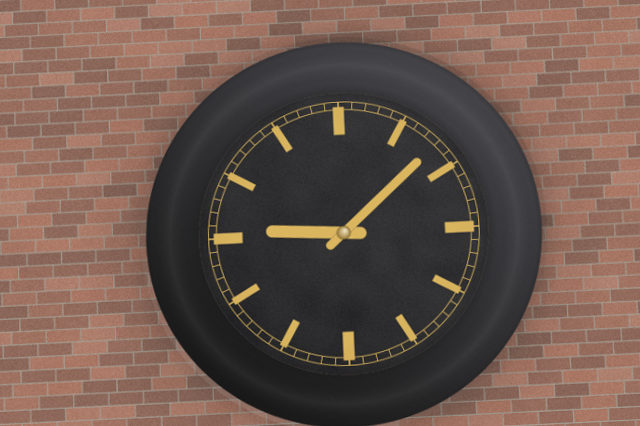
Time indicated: 9:08
